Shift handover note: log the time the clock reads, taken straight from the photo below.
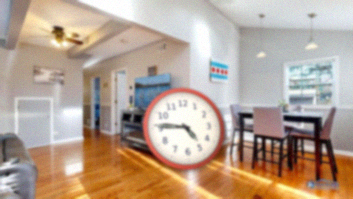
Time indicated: 4:46
